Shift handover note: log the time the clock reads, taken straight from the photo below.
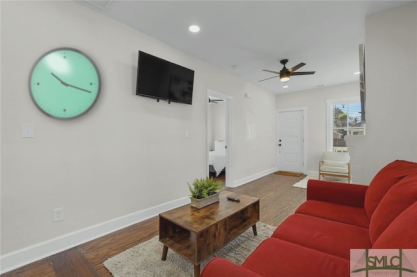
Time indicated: 10:18
